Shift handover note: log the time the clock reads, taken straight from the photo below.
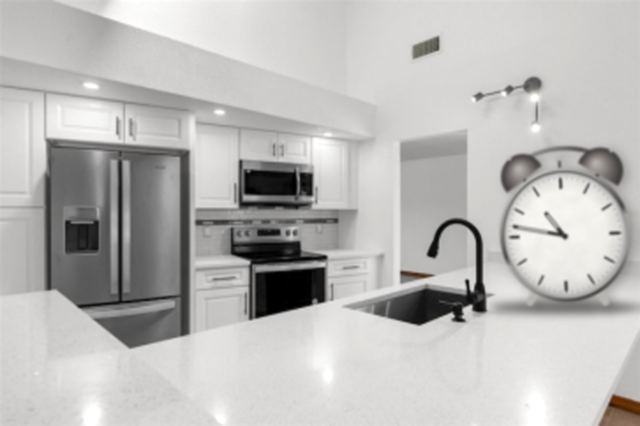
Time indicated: 10:47
